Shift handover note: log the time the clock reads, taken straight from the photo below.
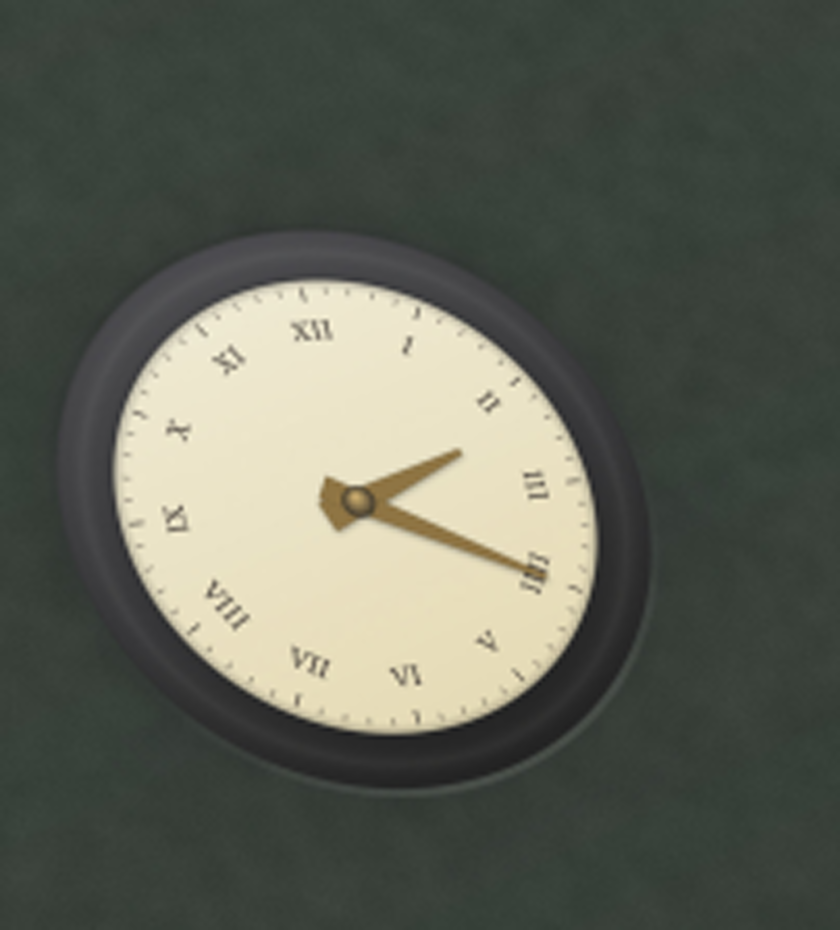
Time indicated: 2:20
